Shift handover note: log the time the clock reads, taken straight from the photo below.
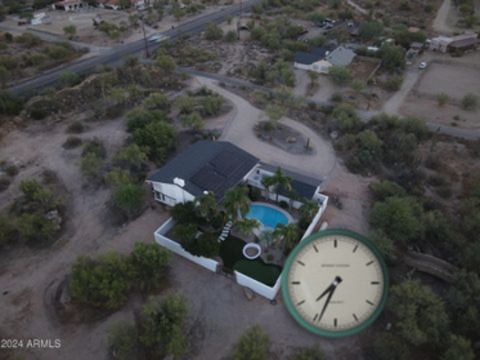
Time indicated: 7:34
